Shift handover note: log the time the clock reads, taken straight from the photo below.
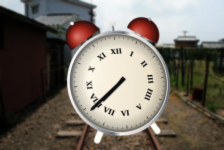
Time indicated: 7:39
